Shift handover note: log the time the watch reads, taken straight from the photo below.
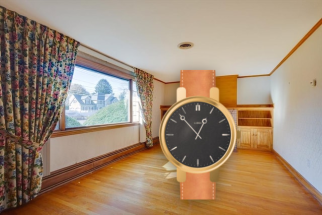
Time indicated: 12:53
